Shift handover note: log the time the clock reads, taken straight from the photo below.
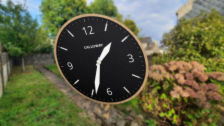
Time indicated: 1:34
